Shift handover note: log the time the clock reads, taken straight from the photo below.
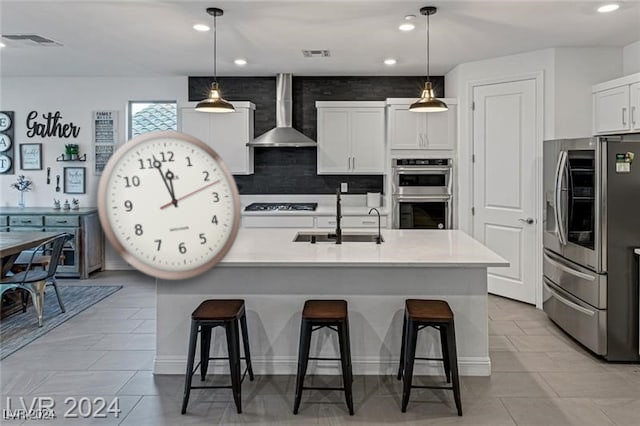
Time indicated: 11:57:12
